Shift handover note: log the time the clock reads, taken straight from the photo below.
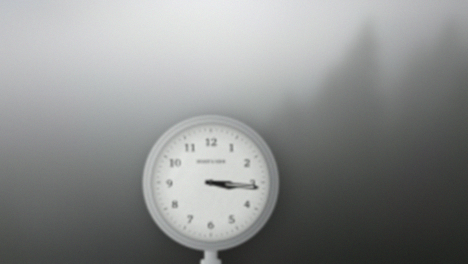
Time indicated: 3:16
